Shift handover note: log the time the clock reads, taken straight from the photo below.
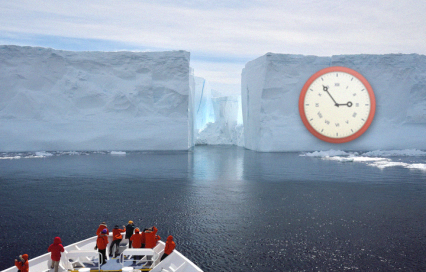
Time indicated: 2:54
